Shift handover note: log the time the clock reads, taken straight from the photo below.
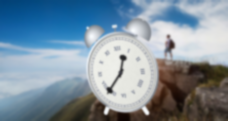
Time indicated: 12:37
